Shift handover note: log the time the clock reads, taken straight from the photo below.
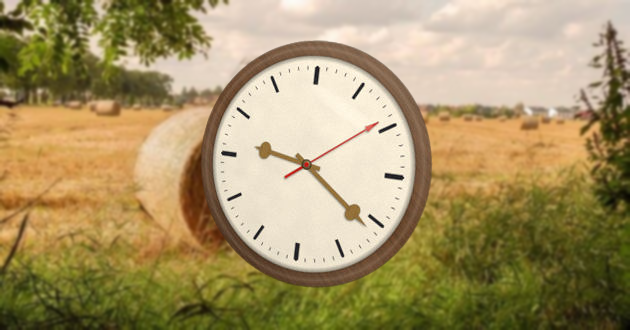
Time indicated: 9:21:09
